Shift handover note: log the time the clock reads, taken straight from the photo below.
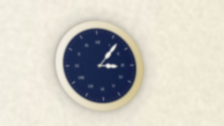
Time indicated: 3:07
